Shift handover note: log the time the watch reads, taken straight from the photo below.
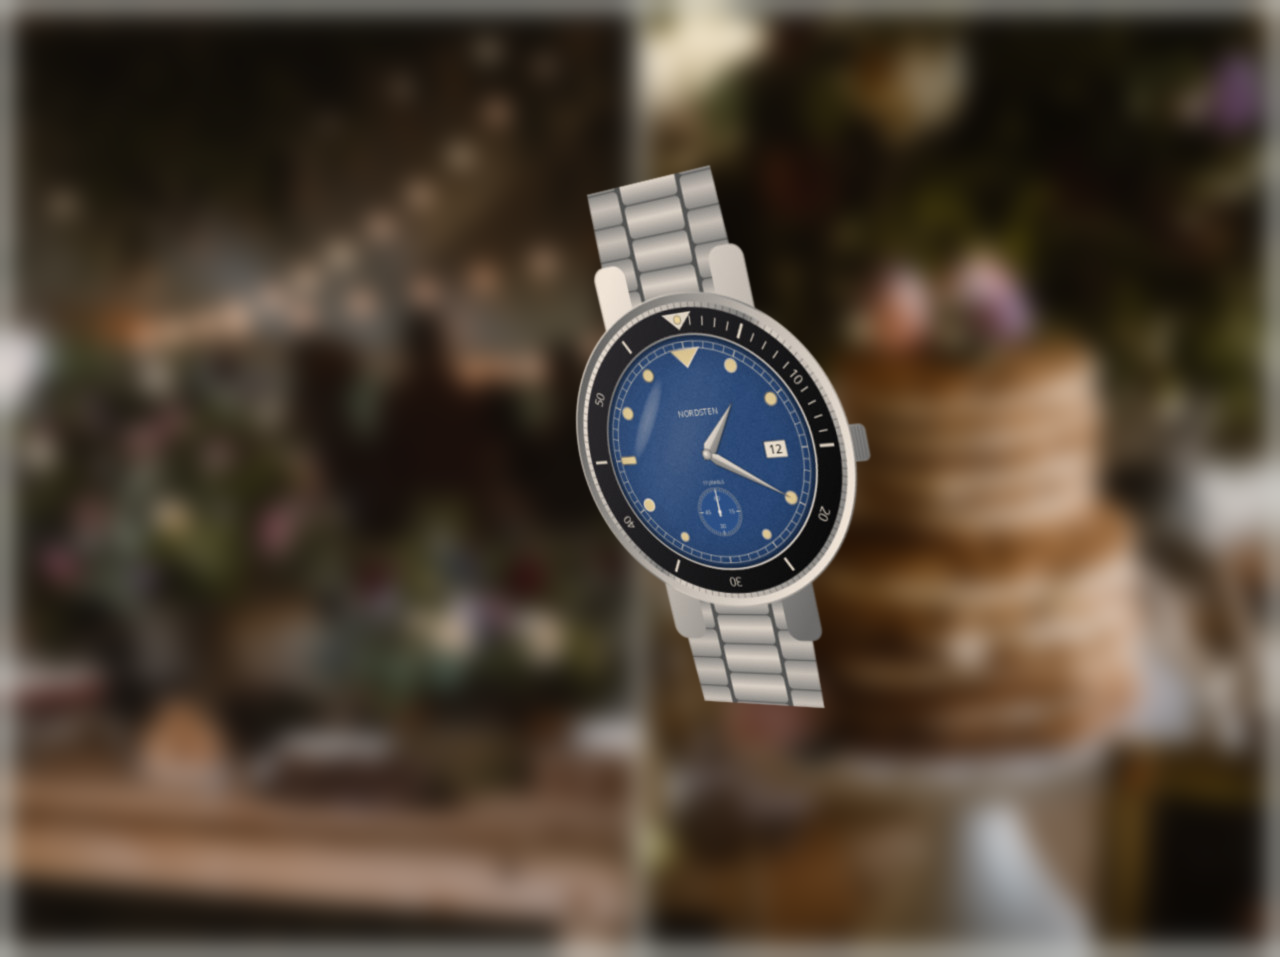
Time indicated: 1:20
